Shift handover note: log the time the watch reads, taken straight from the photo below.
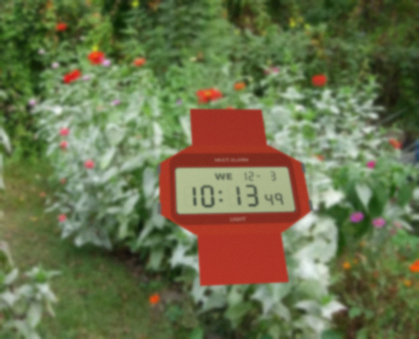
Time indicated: 10:13:49
